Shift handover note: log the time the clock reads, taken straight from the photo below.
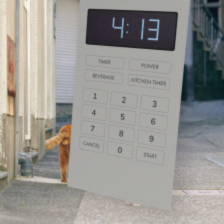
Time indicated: 4:13
